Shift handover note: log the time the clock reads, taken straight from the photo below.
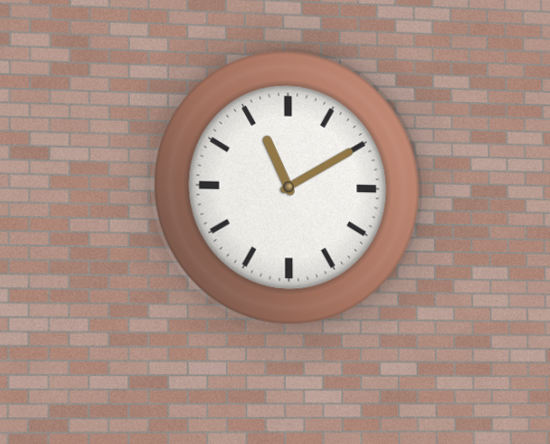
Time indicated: 11:10
